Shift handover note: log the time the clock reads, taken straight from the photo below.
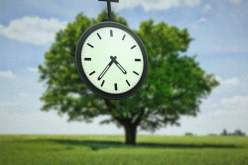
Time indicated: 4:37
